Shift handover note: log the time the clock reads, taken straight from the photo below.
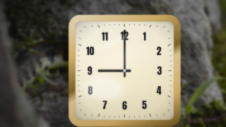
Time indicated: 9:00
